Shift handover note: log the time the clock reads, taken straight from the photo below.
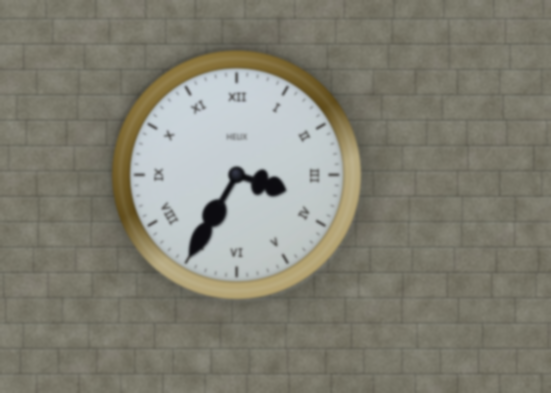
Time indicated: 3:35
